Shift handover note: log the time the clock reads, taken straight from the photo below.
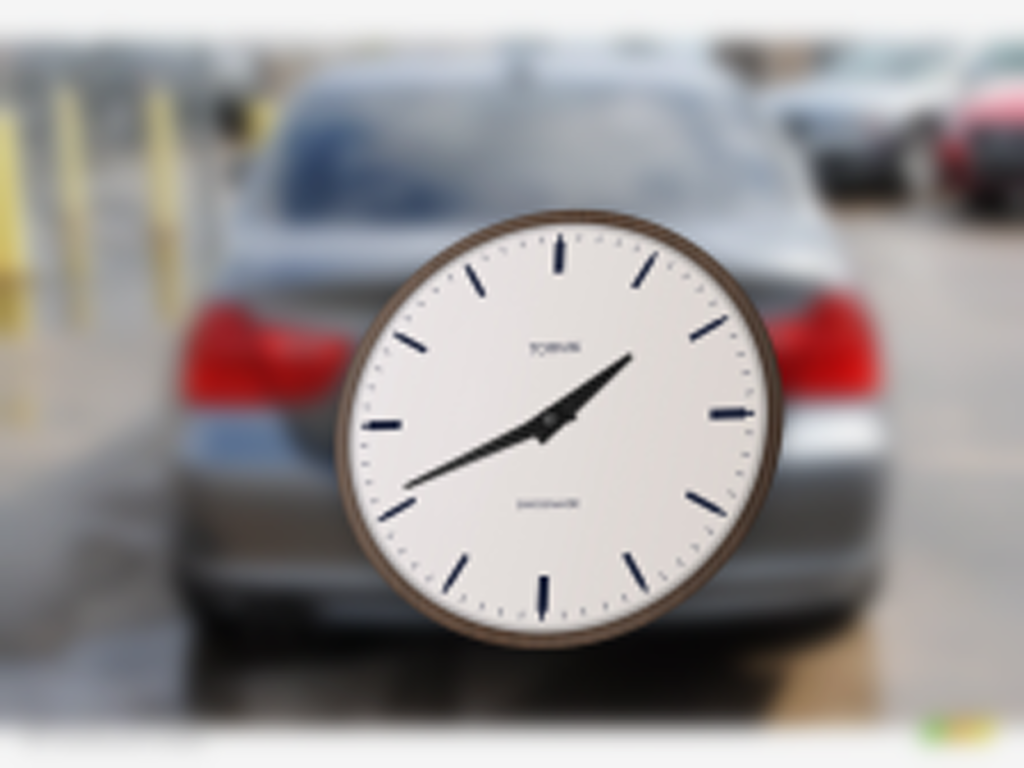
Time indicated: 1:41
